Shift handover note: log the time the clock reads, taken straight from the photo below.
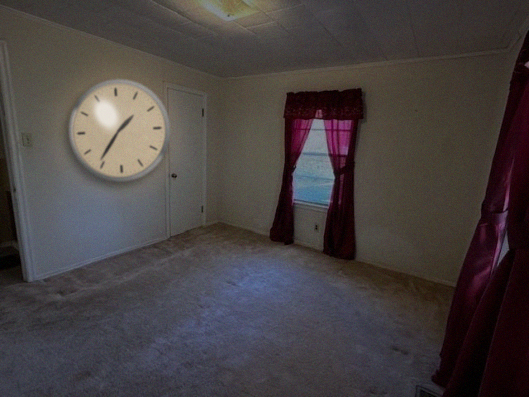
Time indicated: 1:36
